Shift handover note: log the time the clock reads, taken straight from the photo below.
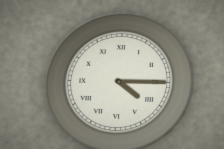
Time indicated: 4:15
